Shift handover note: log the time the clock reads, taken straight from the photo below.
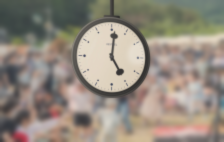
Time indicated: 5:01
